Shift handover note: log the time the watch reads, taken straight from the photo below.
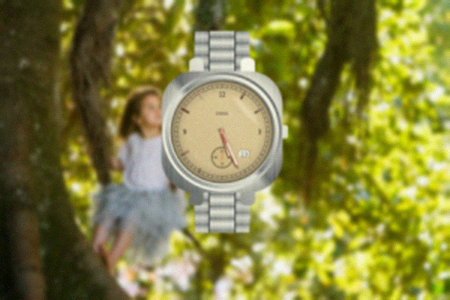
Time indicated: 5:26
